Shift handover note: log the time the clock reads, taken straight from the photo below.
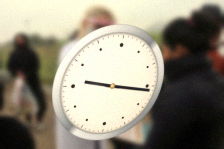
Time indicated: 9:16
